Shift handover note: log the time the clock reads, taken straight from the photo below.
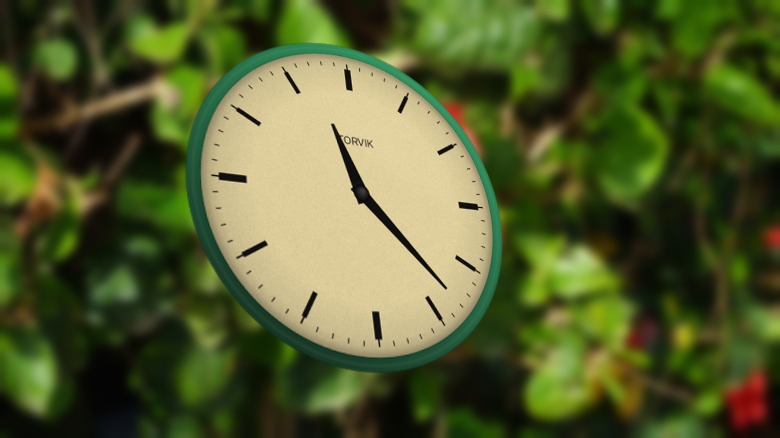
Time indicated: 11:23
